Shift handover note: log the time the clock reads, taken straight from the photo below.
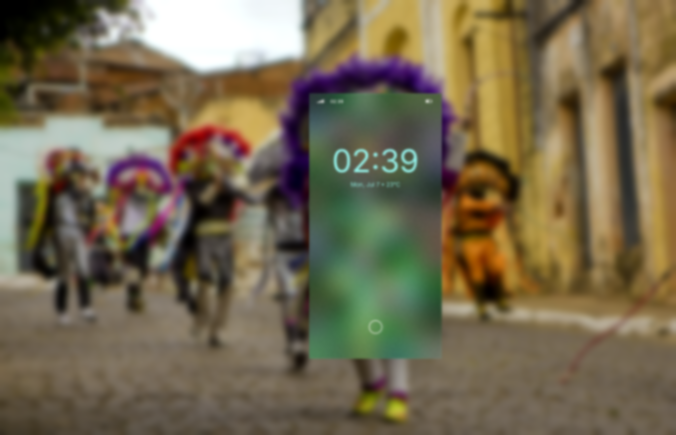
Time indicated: 2:39
